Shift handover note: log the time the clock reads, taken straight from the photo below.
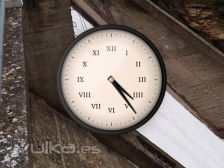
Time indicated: 4:24
